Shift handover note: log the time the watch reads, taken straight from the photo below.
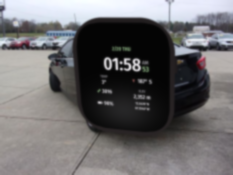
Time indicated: 1:58
